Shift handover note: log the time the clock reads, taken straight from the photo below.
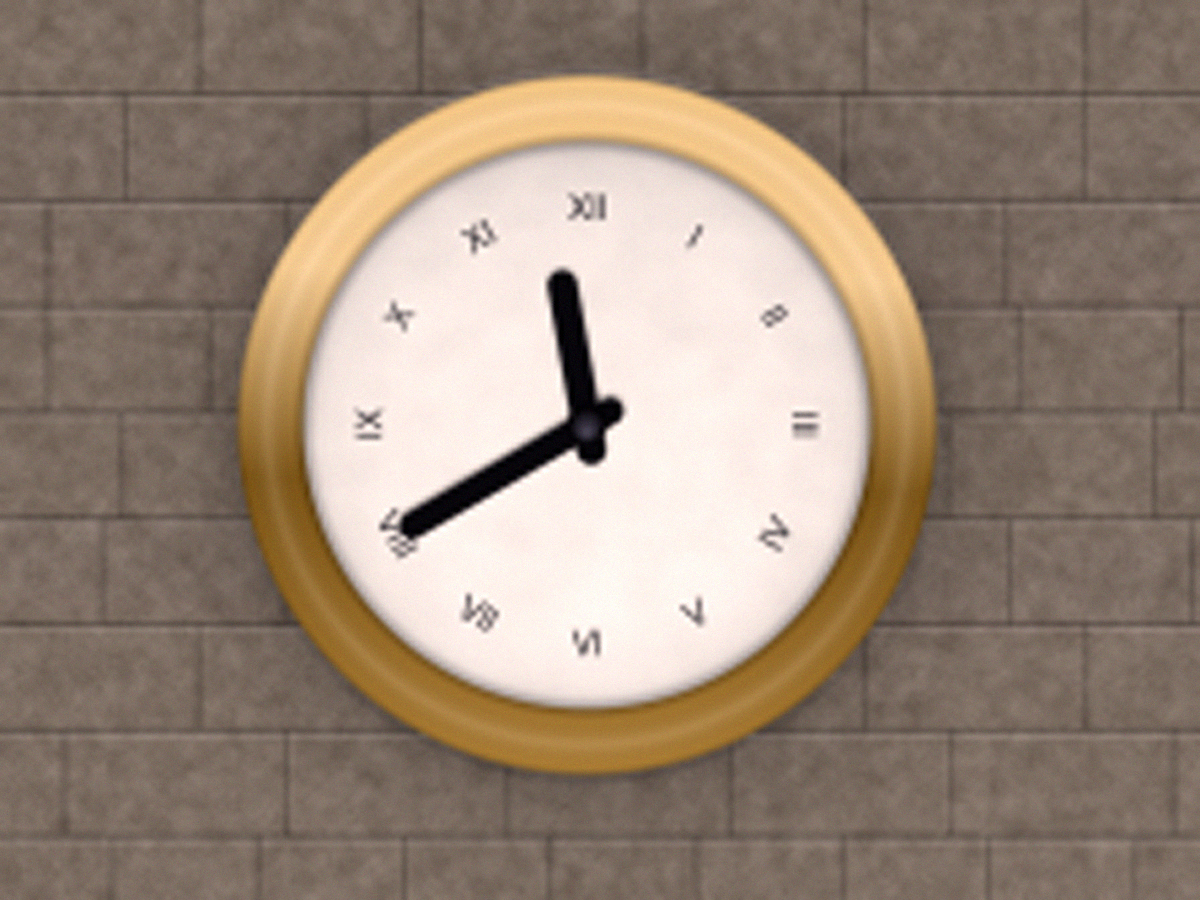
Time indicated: 11:40
